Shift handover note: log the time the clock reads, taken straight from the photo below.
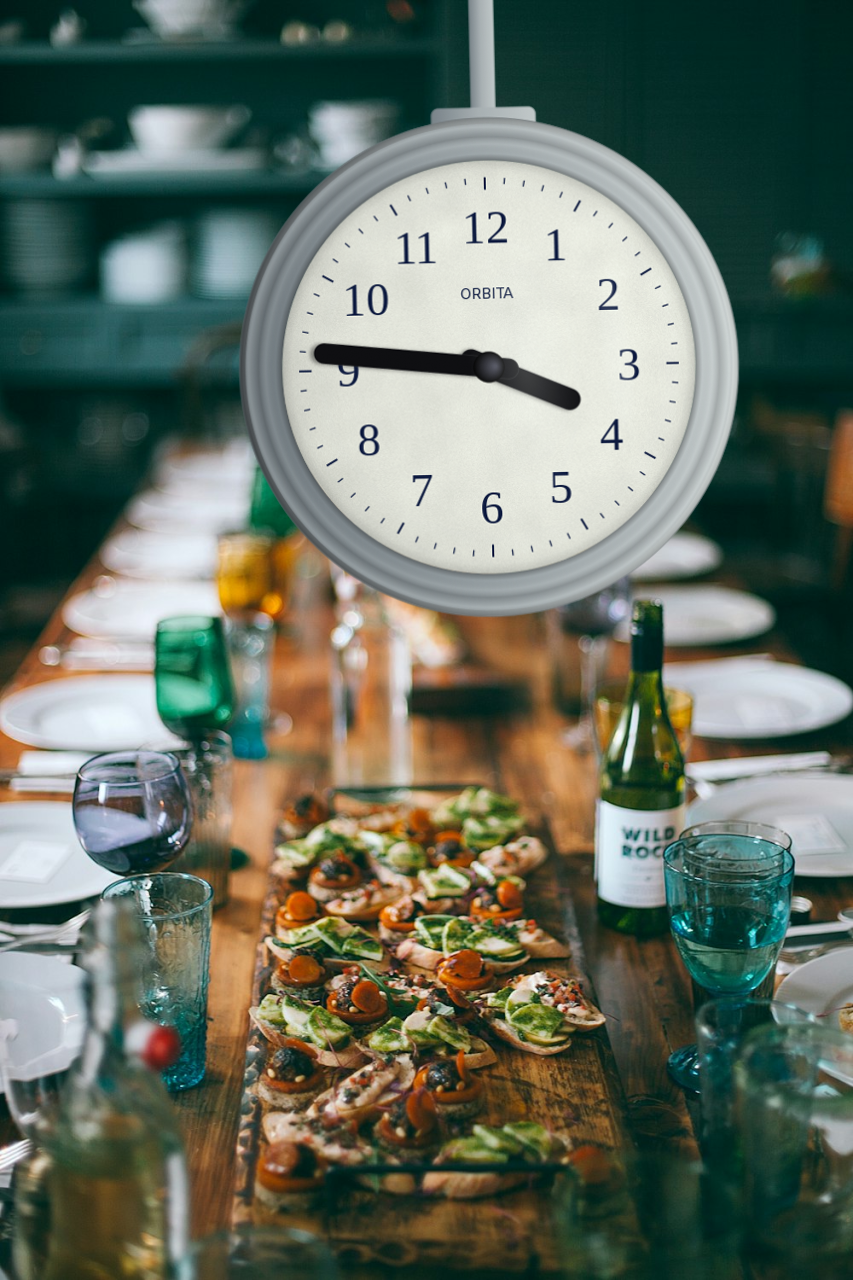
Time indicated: 3:46
